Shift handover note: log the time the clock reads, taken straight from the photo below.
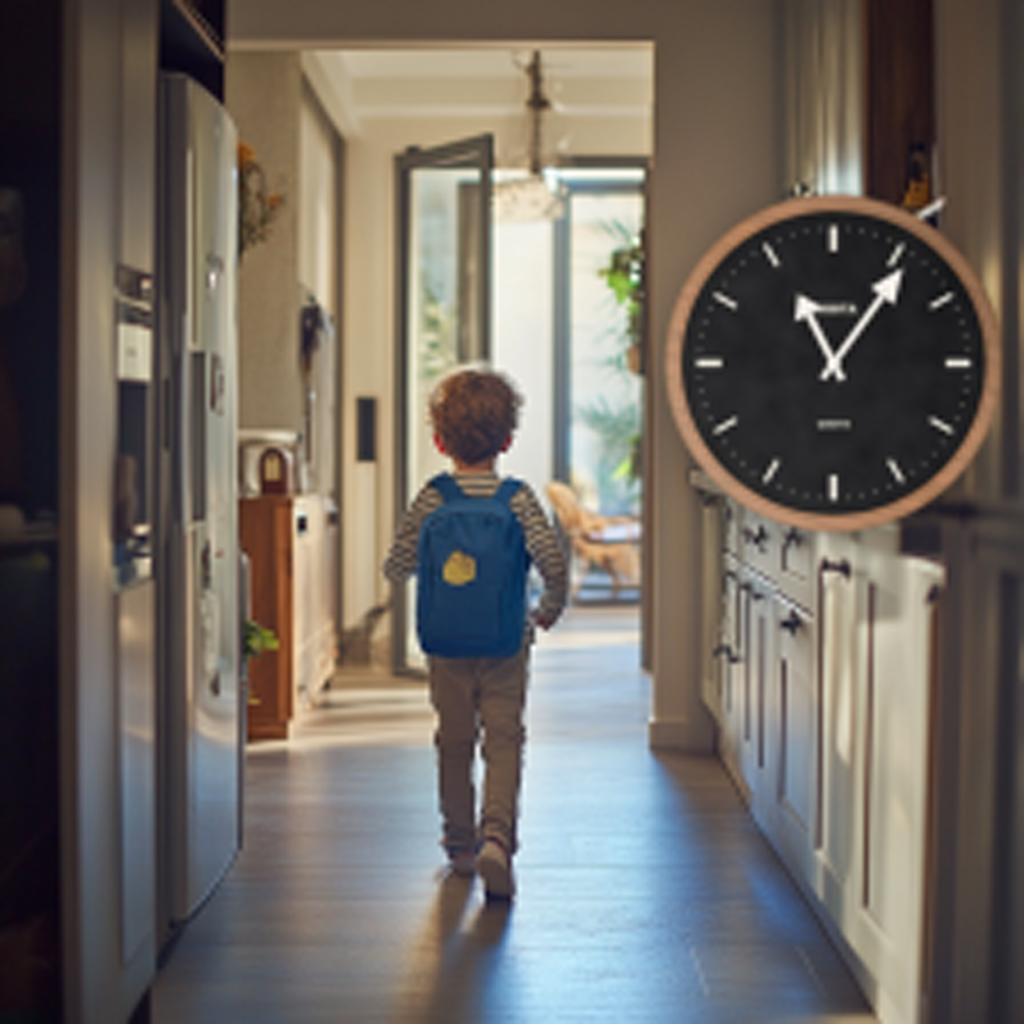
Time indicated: 11:06
